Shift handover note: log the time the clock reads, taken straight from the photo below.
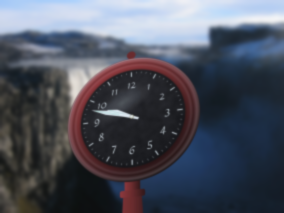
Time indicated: 9:48
